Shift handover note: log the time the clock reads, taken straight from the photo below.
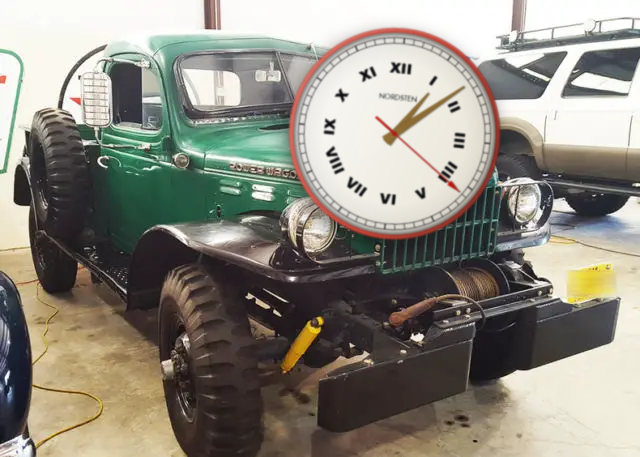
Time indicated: 1:08:21
